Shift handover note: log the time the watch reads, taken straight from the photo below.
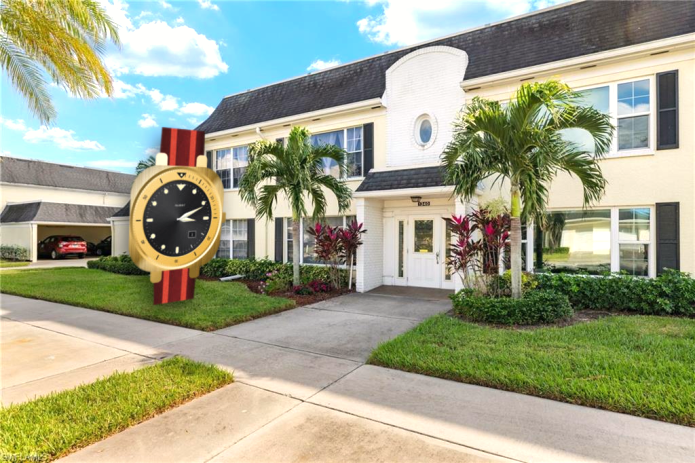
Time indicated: 3:11
